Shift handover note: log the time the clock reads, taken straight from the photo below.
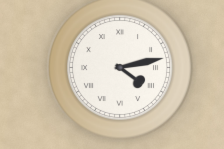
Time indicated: 4:13
